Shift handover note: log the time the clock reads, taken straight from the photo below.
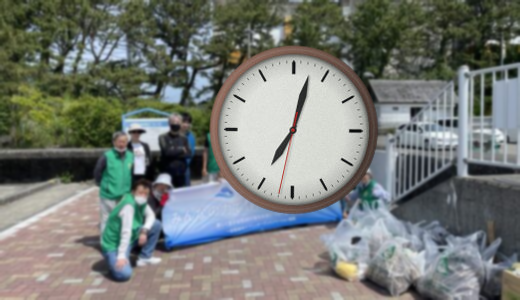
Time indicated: 7:02:32
